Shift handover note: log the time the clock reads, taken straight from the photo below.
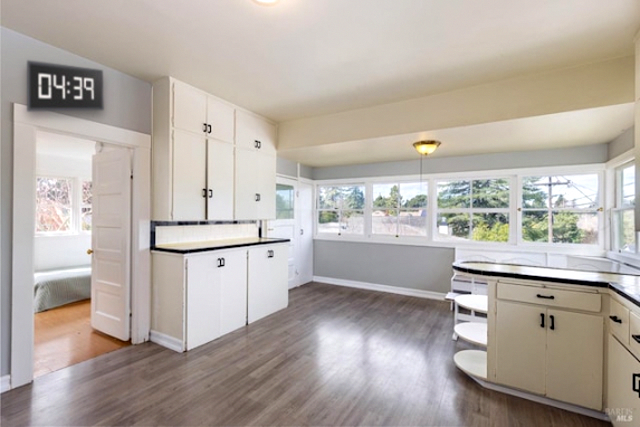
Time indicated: 4:39
